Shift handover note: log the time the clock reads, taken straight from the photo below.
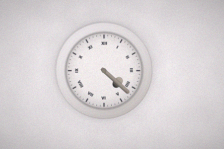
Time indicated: 4:22
